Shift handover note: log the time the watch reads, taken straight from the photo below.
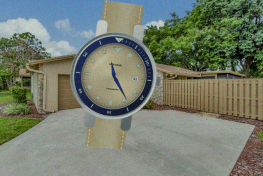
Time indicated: 11:24
